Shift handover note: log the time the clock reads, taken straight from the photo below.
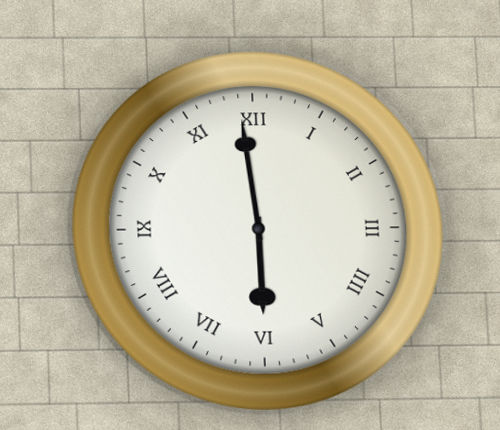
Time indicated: 5:59
